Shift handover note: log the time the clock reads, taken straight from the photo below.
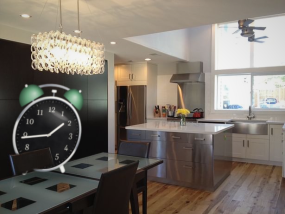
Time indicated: 1:44
